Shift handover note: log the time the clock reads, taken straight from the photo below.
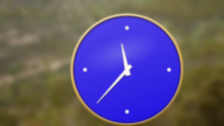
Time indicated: 11:37
